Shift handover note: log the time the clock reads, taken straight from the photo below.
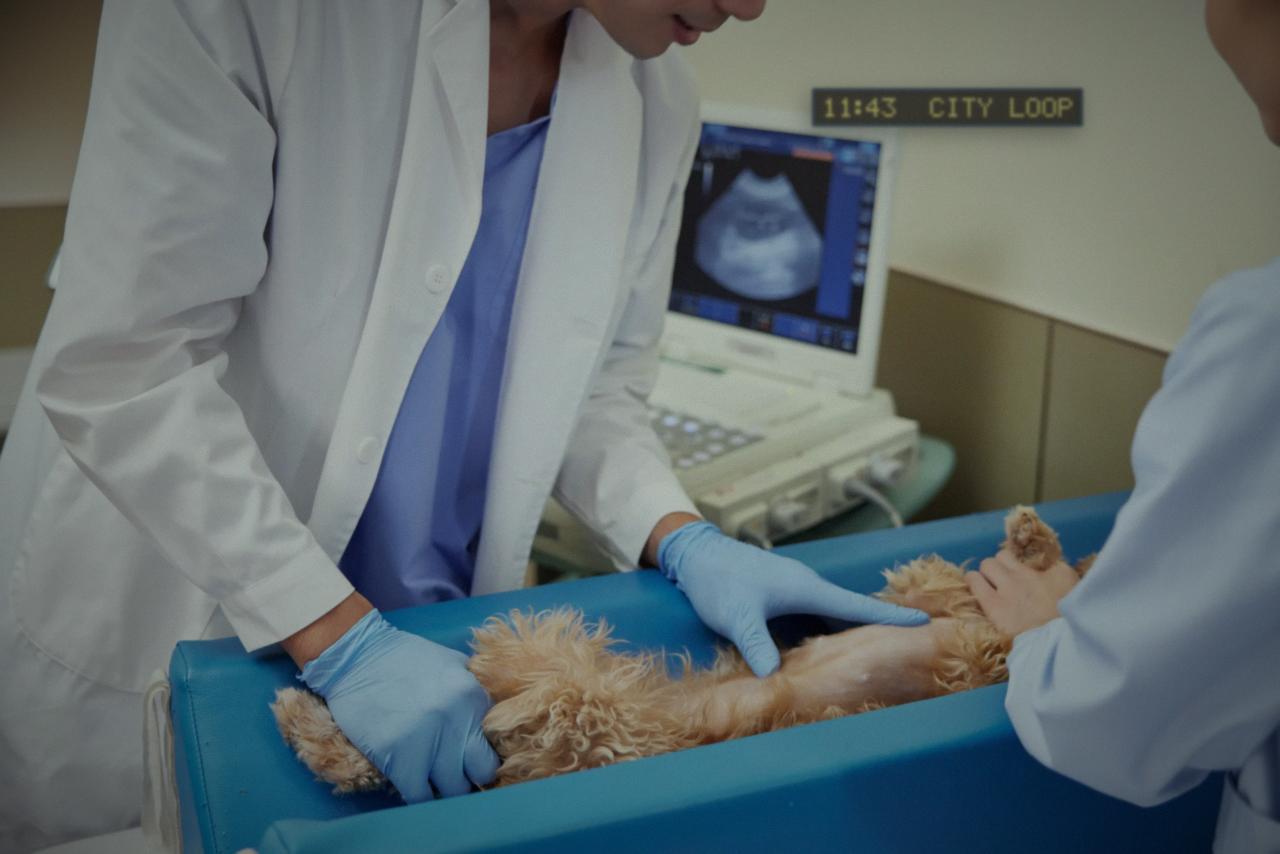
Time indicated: 11:43
